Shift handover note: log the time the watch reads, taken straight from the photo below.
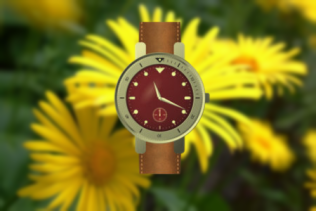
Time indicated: 11:19
